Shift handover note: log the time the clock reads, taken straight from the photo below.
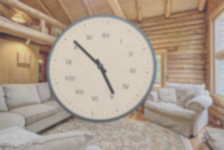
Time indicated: 4:51
